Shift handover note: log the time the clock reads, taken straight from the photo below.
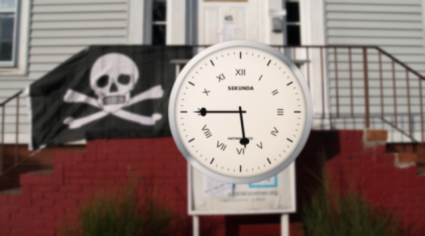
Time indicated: 5:45
